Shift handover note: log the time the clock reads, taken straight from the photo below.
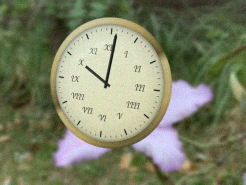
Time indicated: 10:01
